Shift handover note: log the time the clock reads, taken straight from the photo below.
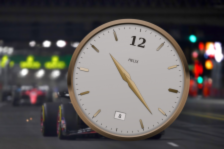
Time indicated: 10:22
